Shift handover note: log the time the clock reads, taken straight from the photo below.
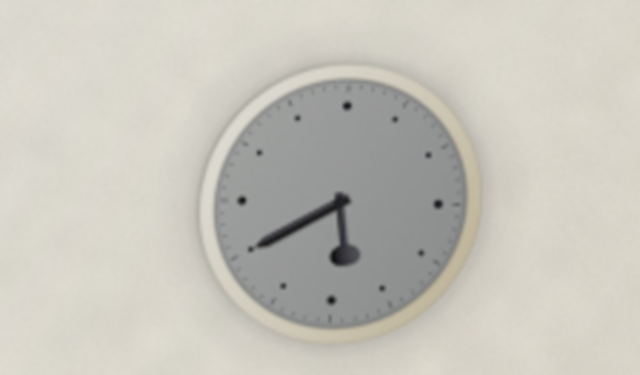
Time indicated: 5:40
